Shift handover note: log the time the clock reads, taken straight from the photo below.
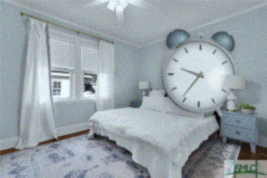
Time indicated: 9:36
